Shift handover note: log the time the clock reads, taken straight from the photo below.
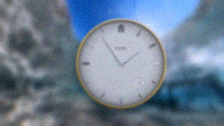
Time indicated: 1:54
